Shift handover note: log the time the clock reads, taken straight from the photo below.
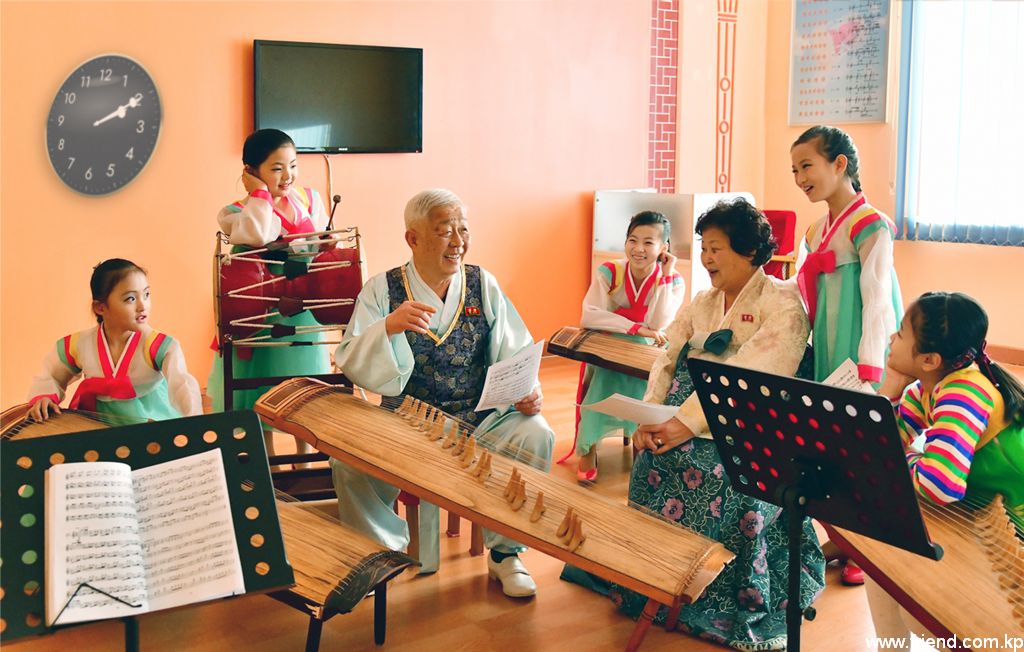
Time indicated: 2:10
